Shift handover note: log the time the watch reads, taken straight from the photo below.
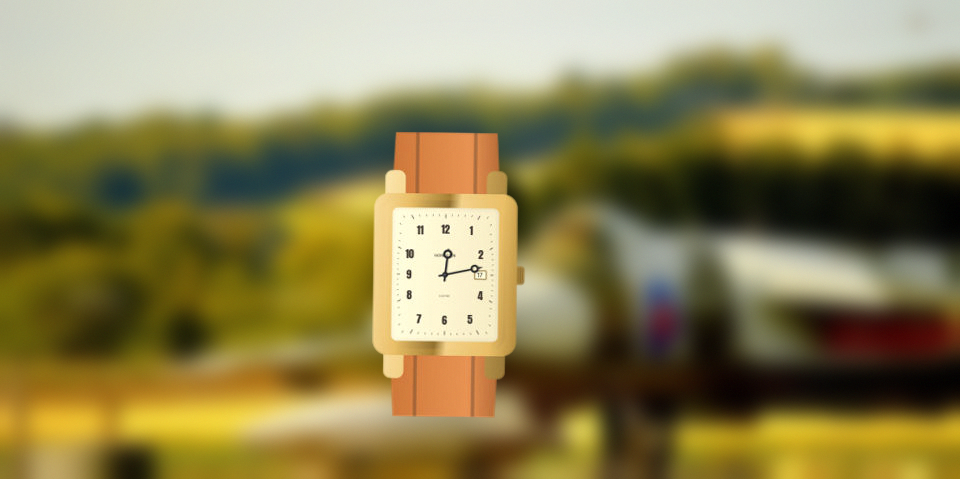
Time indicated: 12:13
